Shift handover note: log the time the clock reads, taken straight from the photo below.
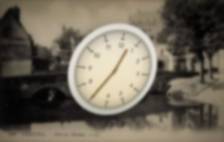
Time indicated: 12:35
